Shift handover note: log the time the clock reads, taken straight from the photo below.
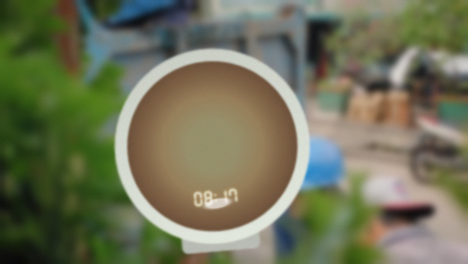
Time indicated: 8:17
